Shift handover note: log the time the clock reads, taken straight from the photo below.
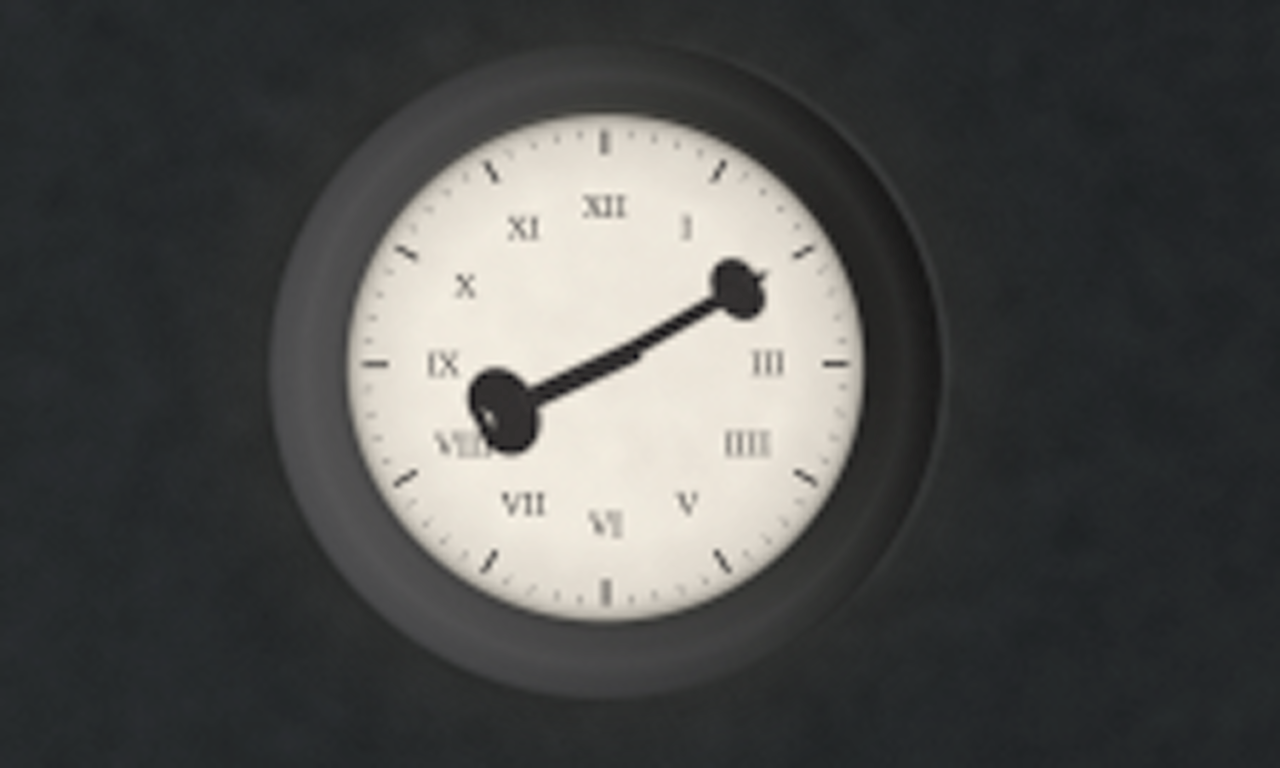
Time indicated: 8:10
